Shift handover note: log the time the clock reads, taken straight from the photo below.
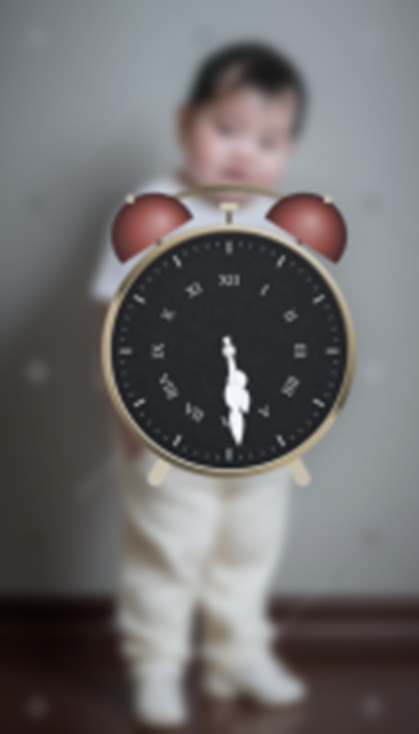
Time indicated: 5:29
